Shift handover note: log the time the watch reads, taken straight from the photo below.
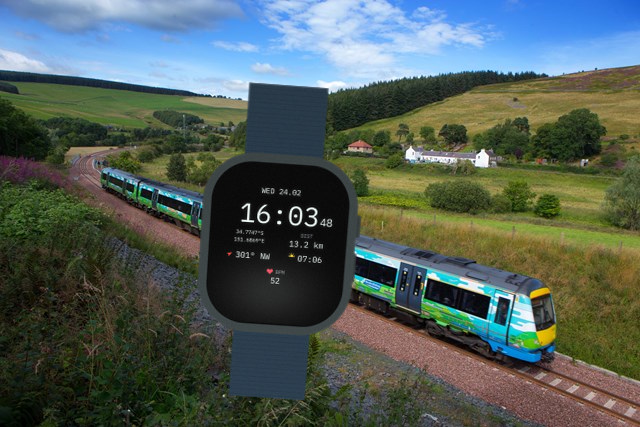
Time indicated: 16:03:48
